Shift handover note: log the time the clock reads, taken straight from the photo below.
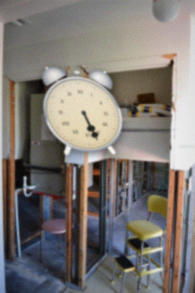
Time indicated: 5:27
